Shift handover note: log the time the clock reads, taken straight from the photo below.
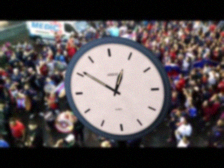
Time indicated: 12:51
